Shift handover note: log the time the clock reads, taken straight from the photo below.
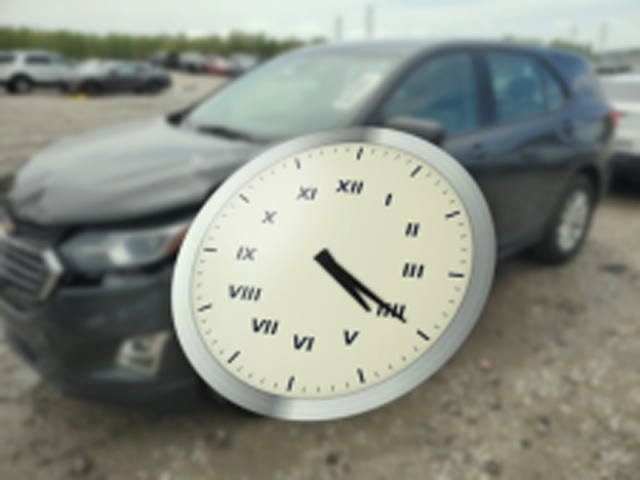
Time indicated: 4:20
